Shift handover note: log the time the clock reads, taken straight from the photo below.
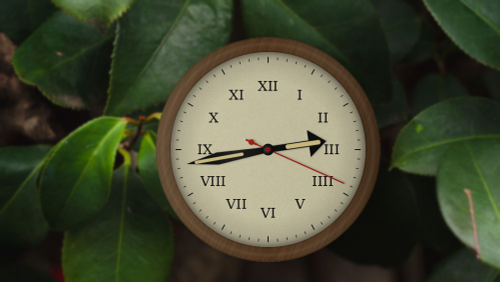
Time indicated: 2:43:19
